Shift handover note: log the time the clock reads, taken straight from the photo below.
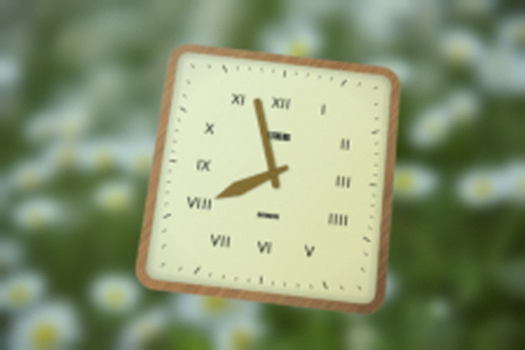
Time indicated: 7:57
